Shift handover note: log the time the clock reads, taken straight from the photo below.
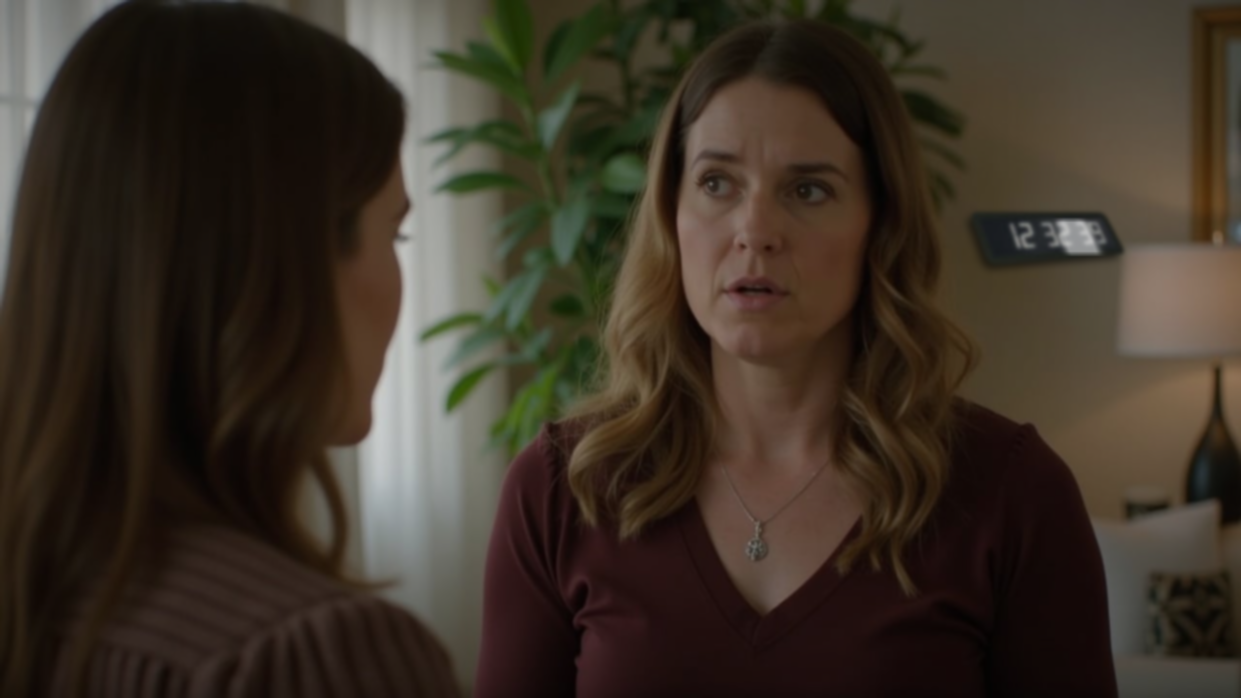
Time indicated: 12:32:39
